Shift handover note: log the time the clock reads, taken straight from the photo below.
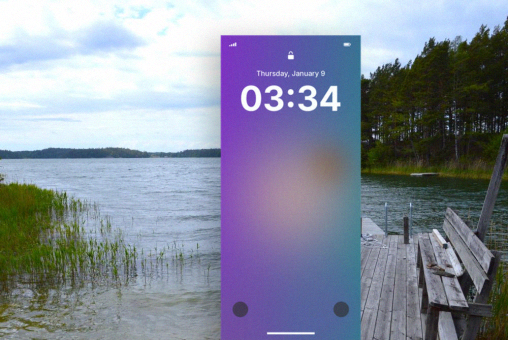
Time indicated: 3:34
